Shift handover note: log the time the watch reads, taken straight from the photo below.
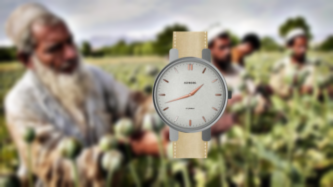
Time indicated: 1:42
